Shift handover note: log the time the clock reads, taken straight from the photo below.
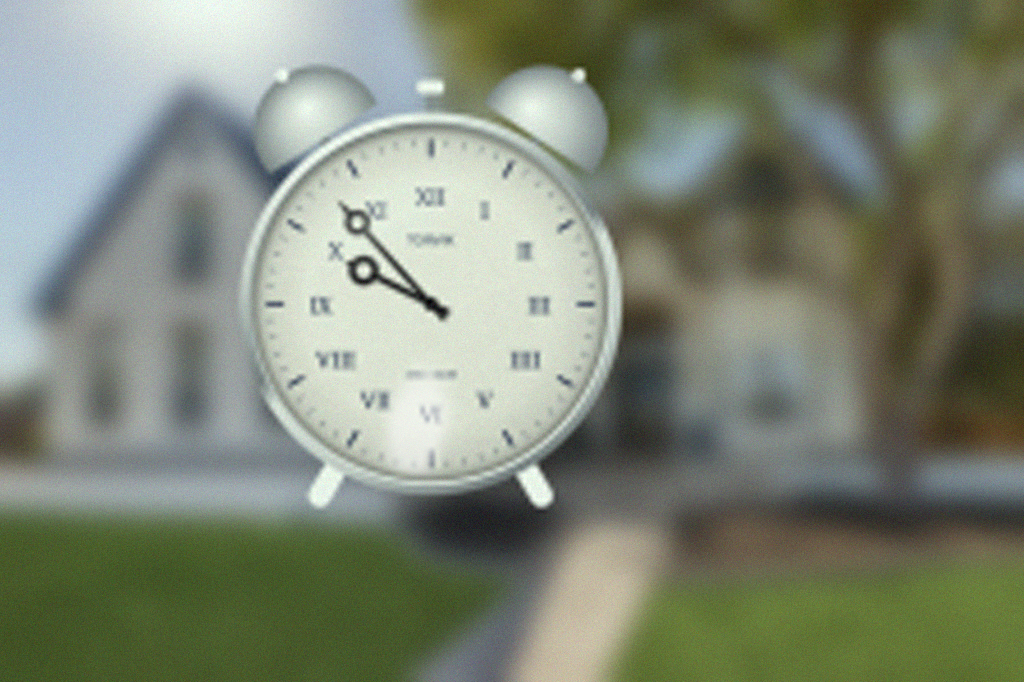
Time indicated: 9:53
